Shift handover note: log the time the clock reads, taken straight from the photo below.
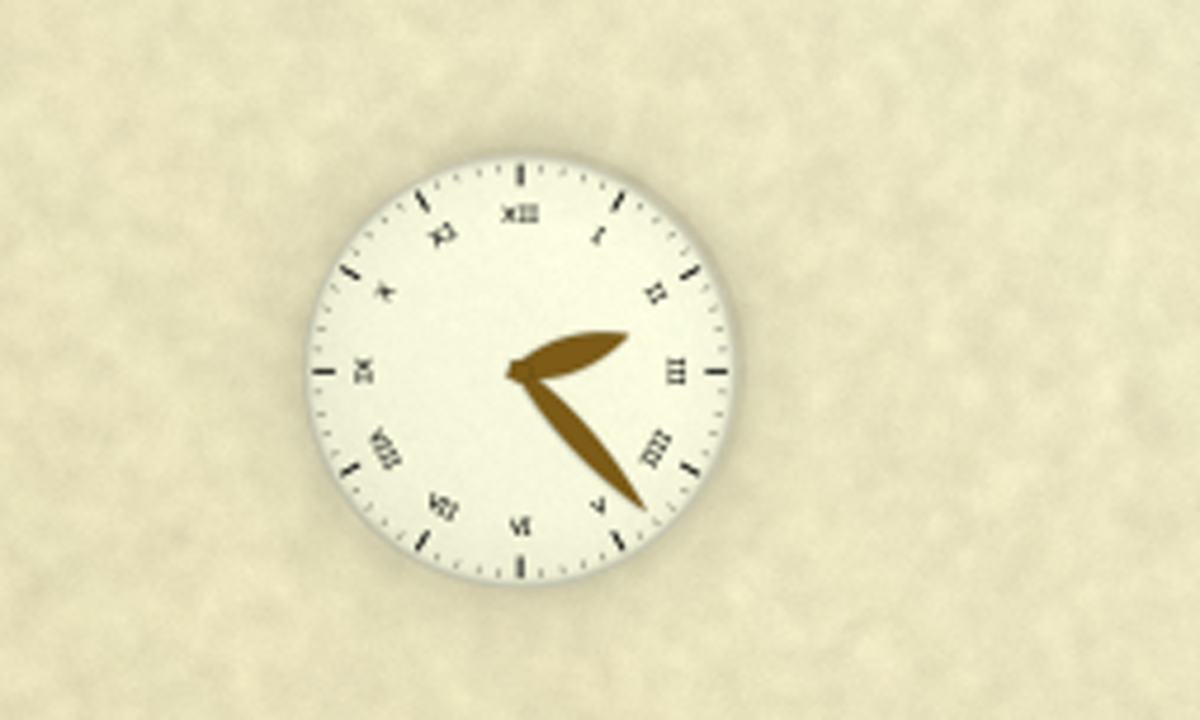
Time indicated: 2:23
